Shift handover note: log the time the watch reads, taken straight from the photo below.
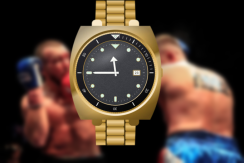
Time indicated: 11:45
